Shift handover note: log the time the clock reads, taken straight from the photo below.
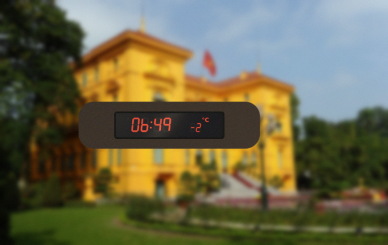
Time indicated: 6:49
